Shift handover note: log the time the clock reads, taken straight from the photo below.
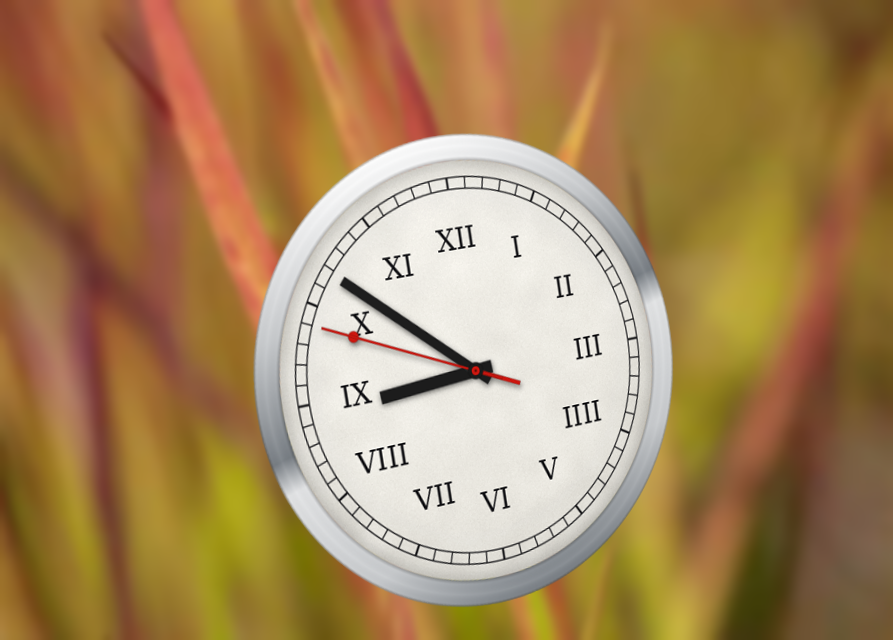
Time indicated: 8:51:49
